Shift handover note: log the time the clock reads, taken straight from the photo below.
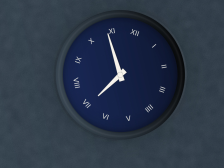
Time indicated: 6:54
